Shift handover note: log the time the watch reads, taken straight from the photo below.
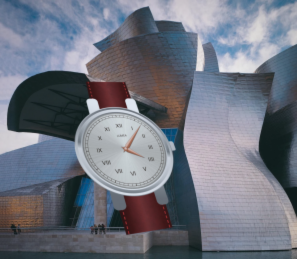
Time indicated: 4:07
